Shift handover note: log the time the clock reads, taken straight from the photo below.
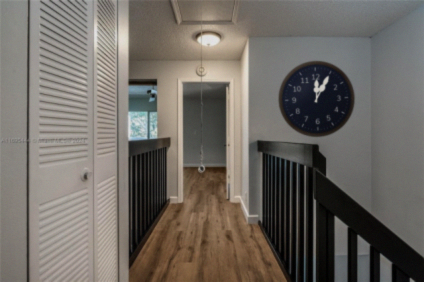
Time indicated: 12:05
